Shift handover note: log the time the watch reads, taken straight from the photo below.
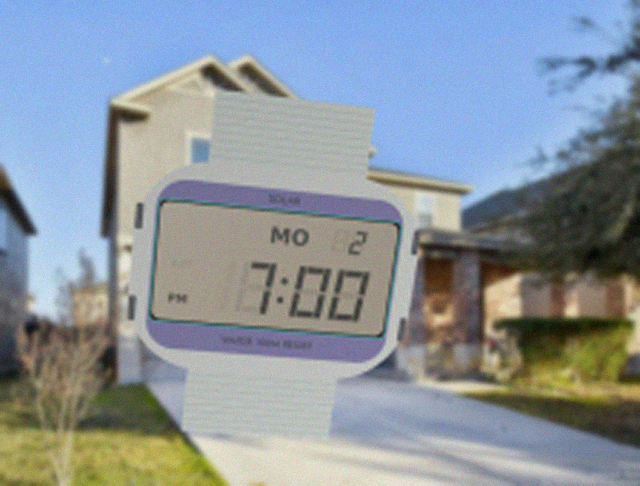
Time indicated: 7:00
